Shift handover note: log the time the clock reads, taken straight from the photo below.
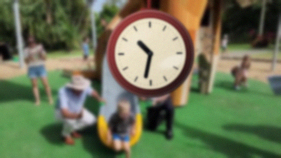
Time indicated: 10:32
